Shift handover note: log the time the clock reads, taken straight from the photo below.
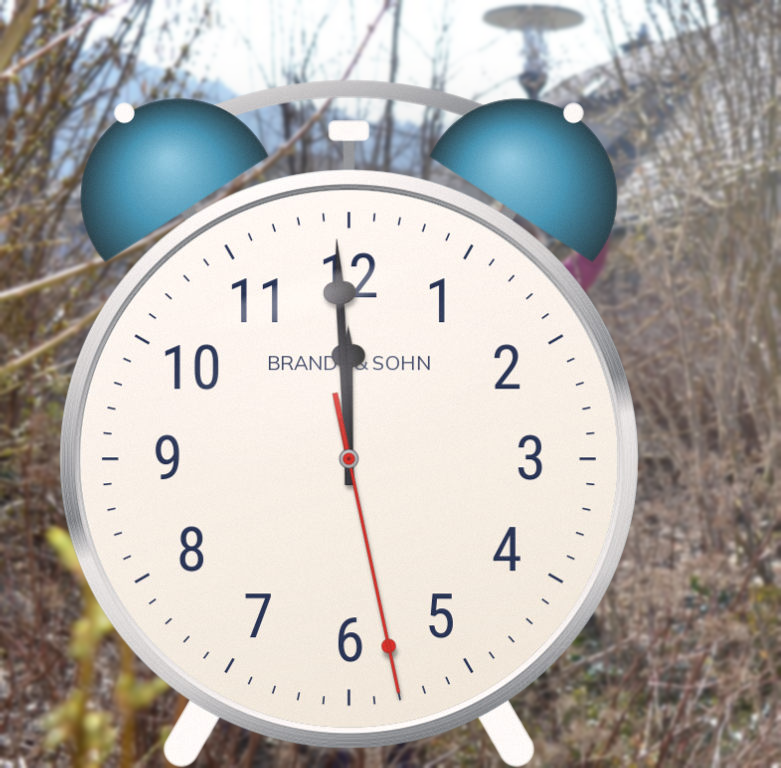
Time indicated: 11:59:28
